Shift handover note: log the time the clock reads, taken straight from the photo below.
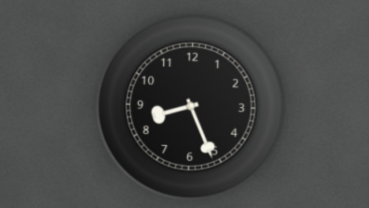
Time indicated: 8:26
